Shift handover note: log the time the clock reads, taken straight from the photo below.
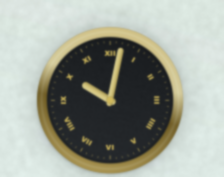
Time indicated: 10:02
